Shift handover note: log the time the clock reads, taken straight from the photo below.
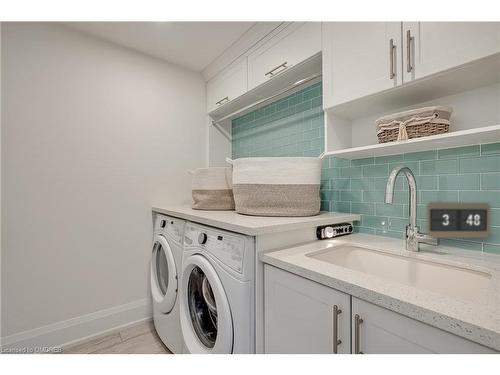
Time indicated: 3:48
